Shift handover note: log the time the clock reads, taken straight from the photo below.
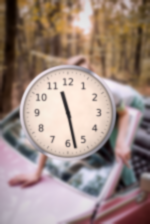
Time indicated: 11:28
